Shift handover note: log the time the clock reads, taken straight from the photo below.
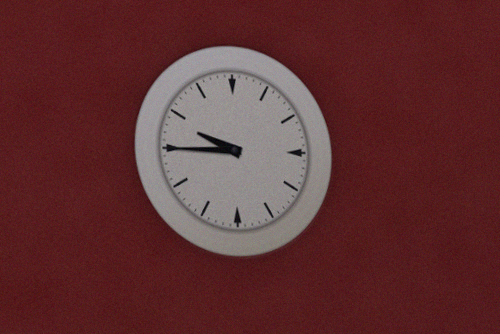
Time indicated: 9:45
